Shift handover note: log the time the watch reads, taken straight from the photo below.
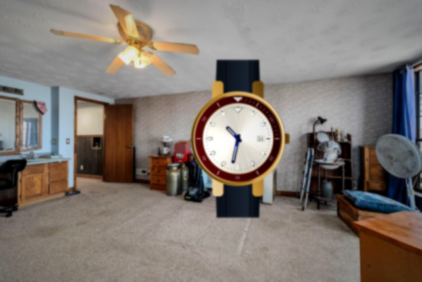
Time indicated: 10:32
